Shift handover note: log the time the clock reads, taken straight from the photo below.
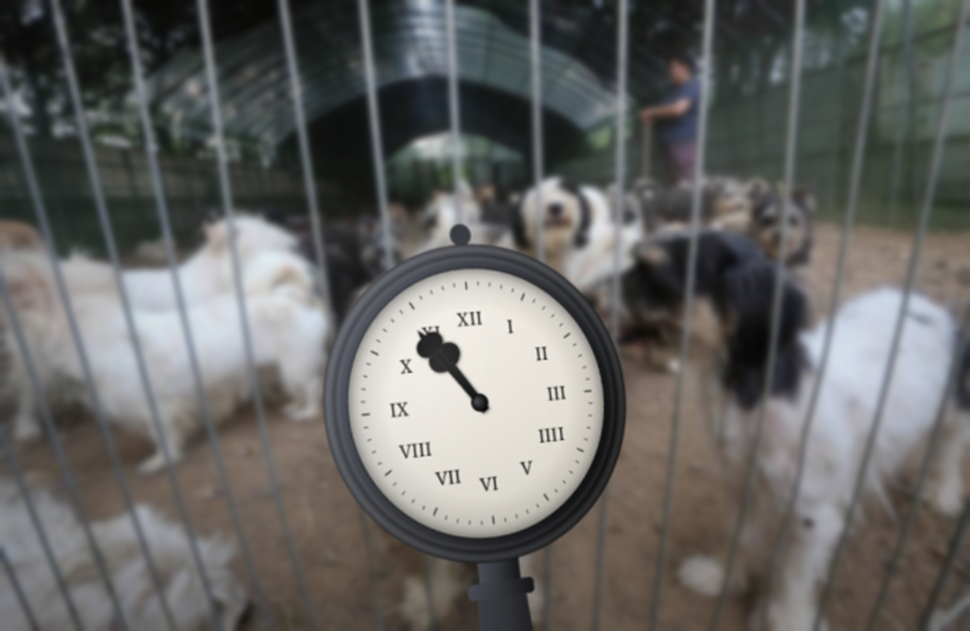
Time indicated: 10:54
